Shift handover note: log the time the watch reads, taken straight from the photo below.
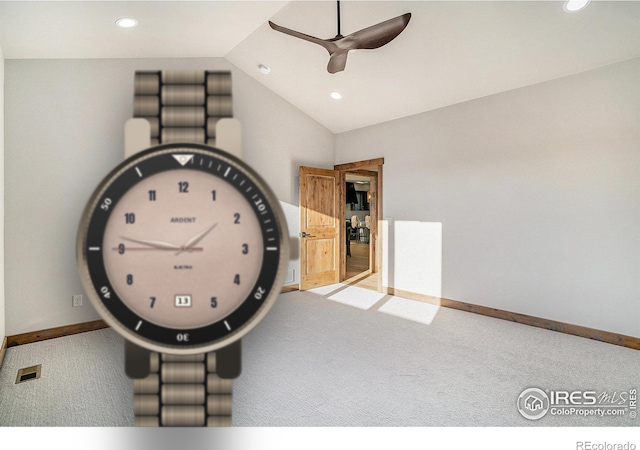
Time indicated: 1:46:45
